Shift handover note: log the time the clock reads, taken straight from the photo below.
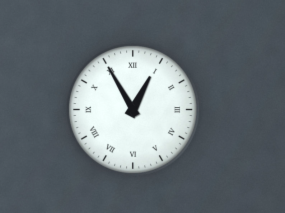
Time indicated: 12:55
